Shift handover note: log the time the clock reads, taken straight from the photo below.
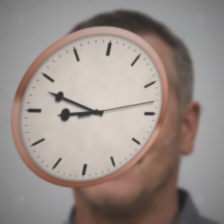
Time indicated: 8:48:13
